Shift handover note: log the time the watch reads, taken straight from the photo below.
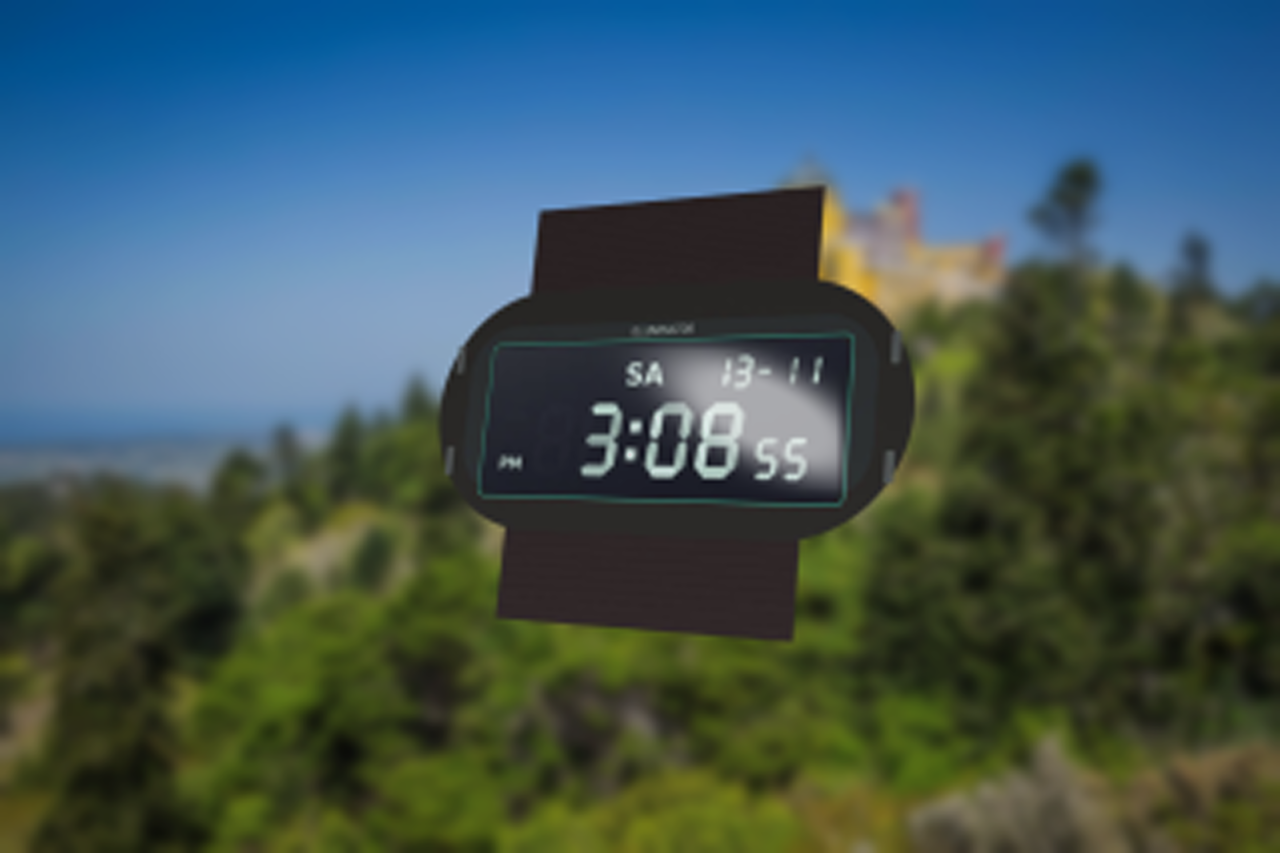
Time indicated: 3:08:55
